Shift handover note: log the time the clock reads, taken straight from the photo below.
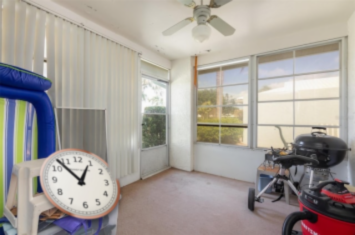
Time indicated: 12:53
